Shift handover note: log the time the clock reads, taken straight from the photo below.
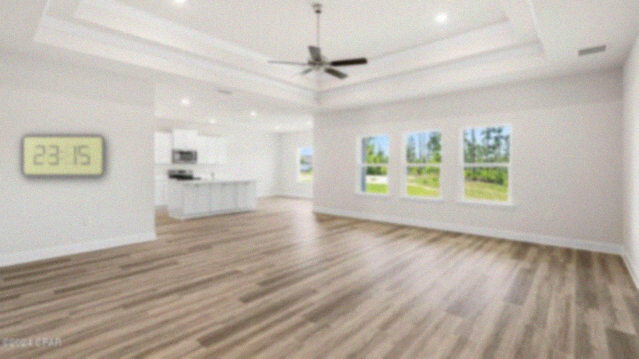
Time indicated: 23:15
